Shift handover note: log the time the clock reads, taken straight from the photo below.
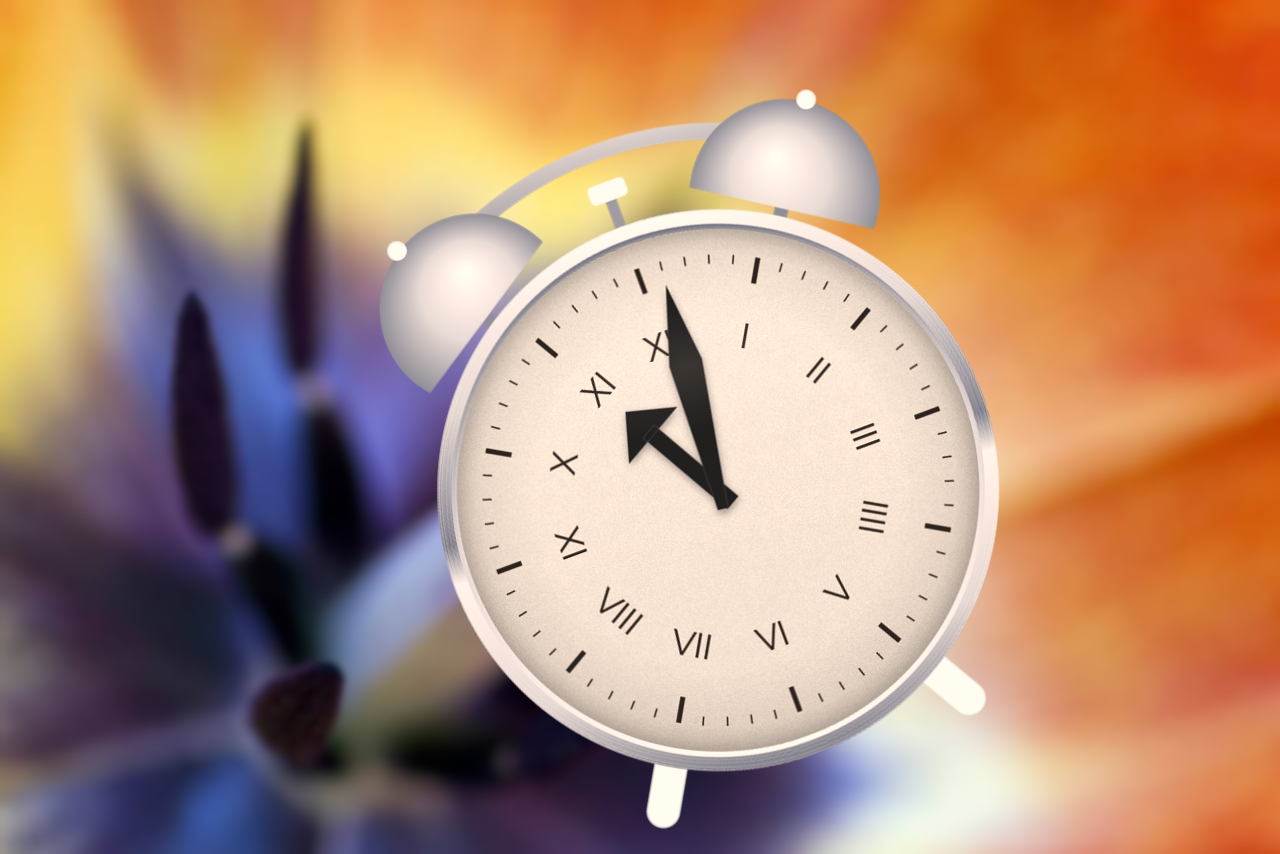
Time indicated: 11:01
